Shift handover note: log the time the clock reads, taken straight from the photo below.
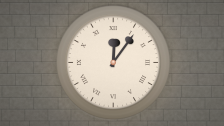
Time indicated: 12:06
